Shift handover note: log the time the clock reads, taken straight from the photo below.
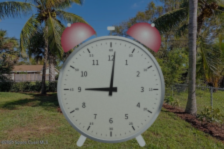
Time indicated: 9:01
